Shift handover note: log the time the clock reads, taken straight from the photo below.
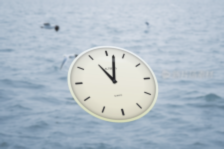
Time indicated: 11:02
